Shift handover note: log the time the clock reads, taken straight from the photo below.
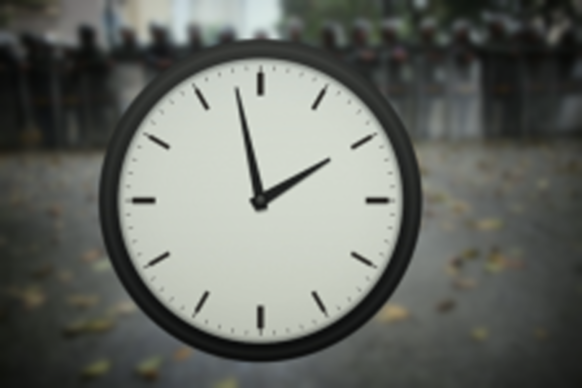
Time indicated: 1:58
